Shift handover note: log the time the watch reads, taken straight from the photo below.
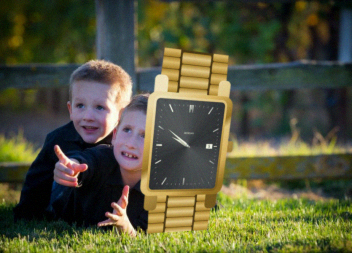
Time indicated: 9:51
